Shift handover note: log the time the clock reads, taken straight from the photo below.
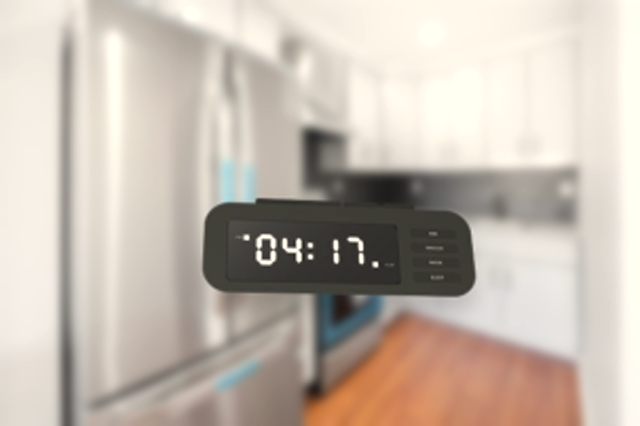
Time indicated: 4:17
